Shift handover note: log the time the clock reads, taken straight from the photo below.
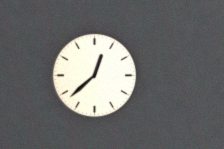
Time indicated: 12:38
